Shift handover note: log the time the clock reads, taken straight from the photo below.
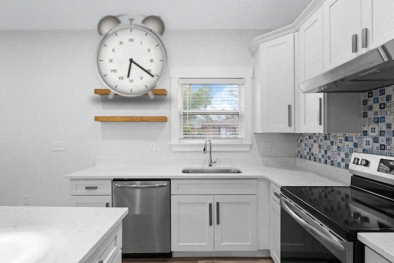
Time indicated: 6:21
